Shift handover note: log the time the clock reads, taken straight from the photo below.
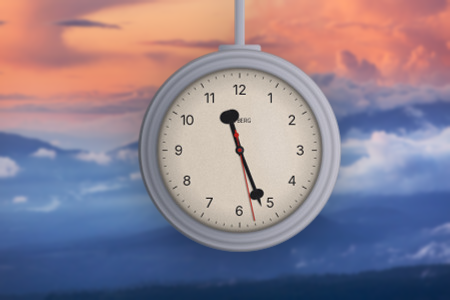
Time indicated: 11:26:28
